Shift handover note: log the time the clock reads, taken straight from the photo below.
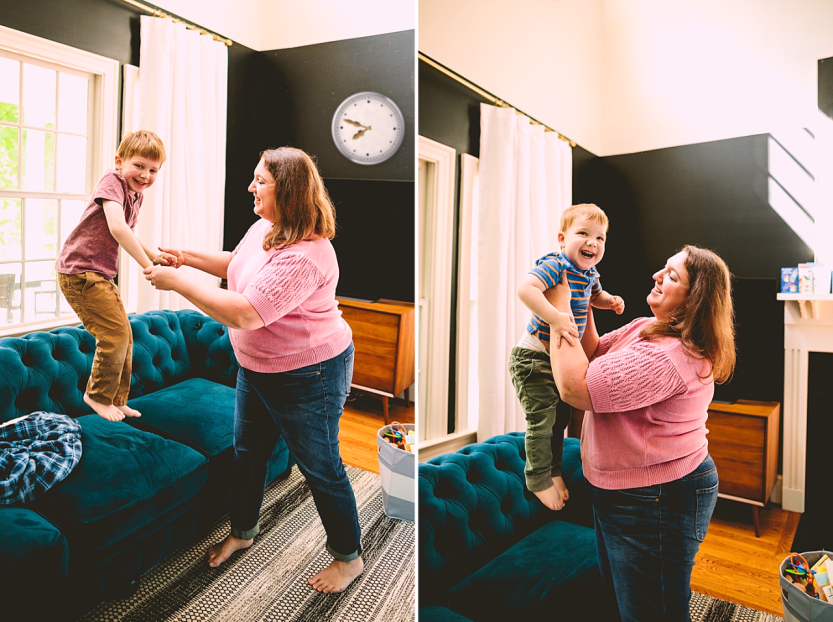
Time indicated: 7:48
